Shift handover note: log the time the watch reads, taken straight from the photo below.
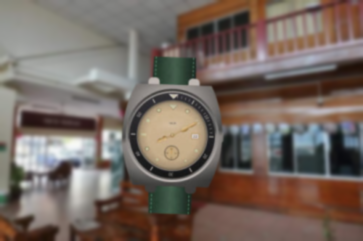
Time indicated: 8:10
